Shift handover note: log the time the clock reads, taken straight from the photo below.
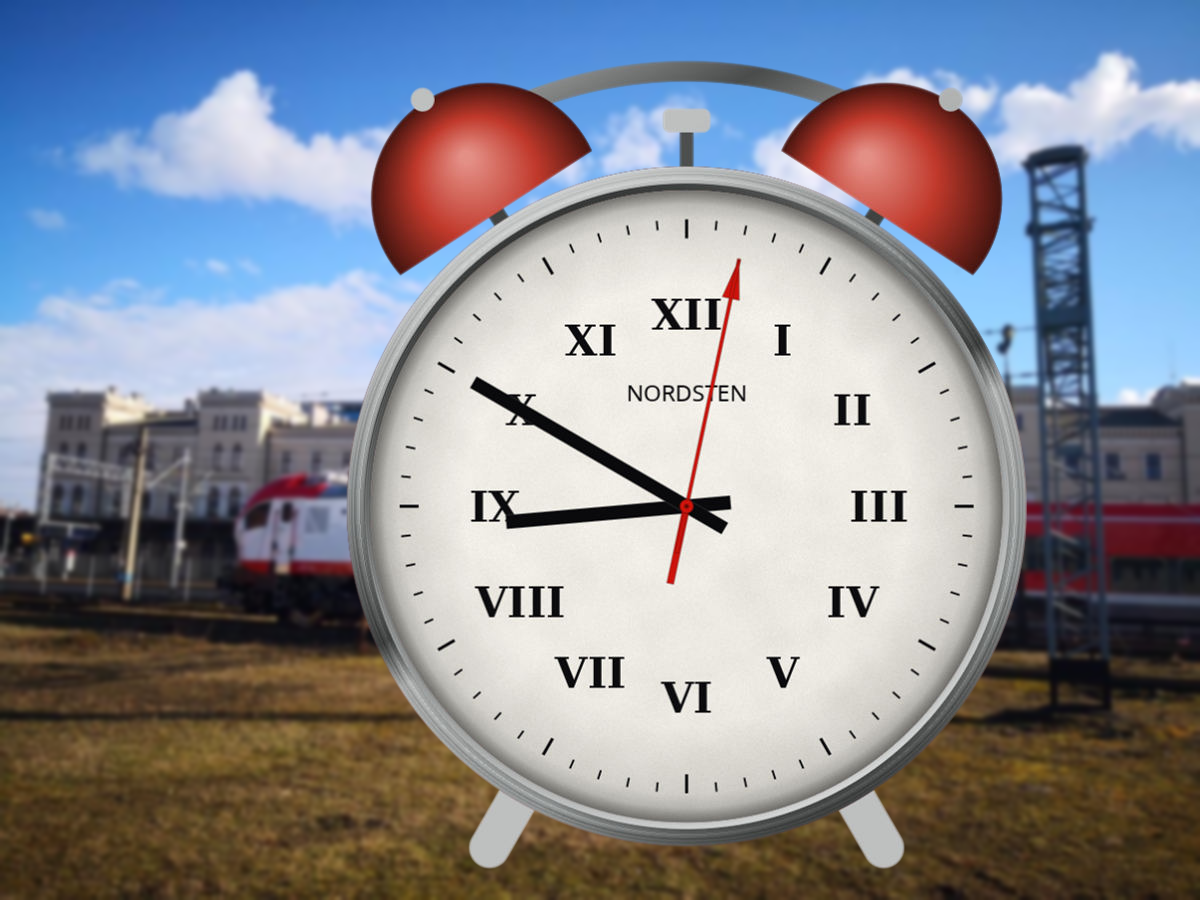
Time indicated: 8:50:02
